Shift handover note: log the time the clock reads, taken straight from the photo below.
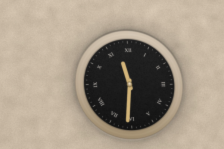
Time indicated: 11:31
